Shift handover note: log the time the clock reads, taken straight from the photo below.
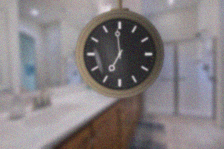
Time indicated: 6:59
